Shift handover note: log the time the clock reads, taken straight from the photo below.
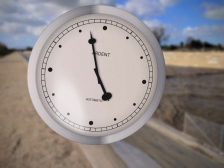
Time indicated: 4:57
